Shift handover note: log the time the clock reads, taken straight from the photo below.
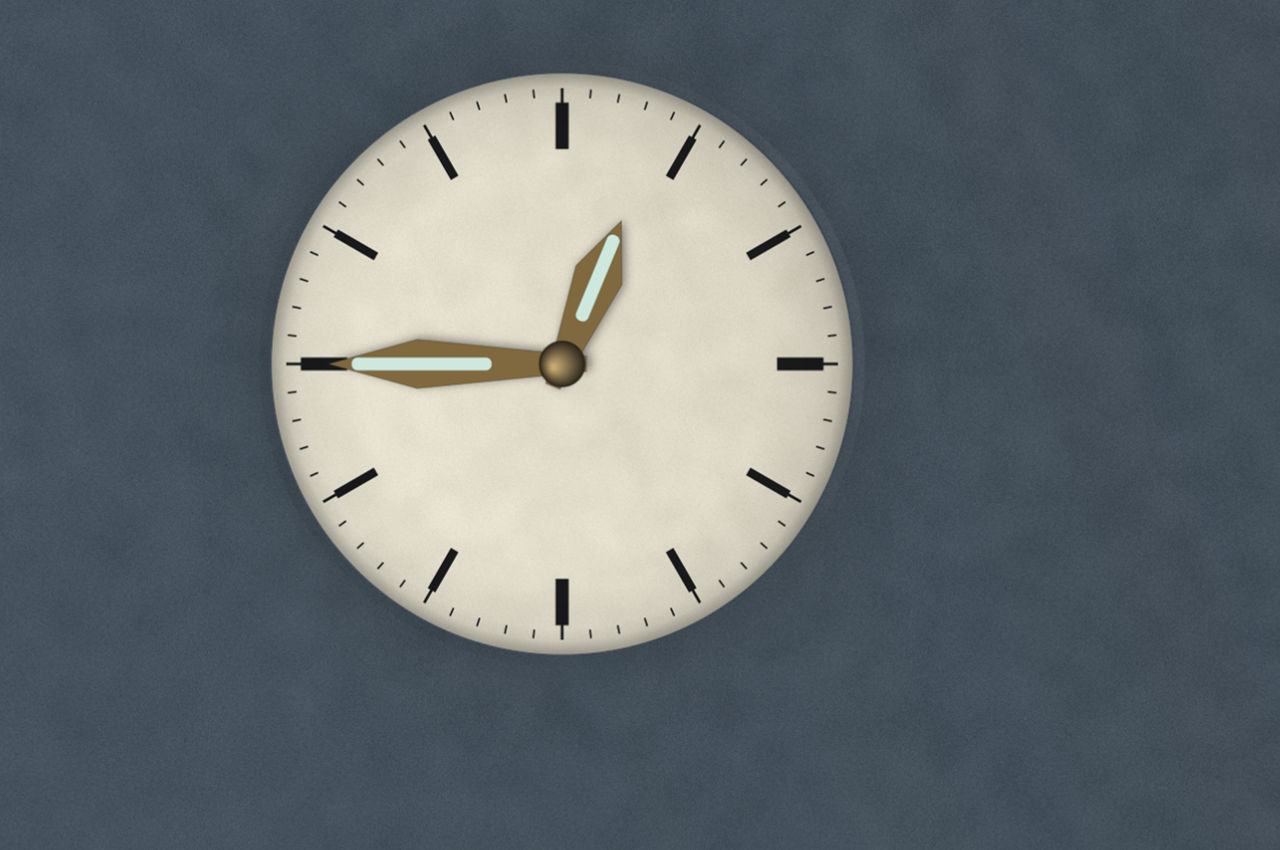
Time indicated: 12:45
